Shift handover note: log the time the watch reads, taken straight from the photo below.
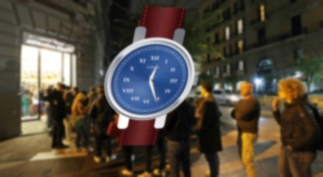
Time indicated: 12:26
